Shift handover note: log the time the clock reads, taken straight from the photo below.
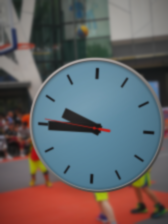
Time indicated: 9:44:46
